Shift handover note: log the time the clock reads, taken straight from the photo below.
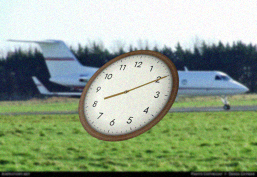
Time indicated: 8:10
